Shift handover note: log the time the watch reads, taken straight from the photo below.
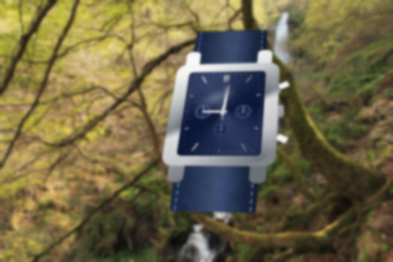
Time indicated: 9:01
